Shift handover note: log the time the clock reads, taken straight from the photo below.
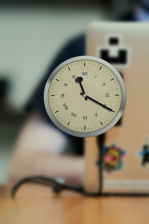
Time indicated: 11:20
